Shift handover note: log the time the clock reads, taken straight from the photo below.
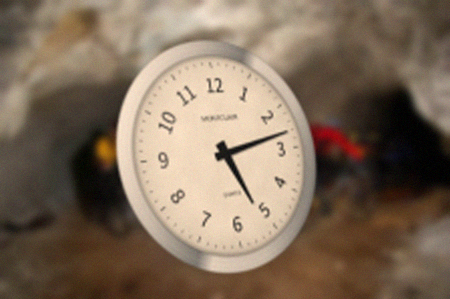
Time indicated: 5:13
